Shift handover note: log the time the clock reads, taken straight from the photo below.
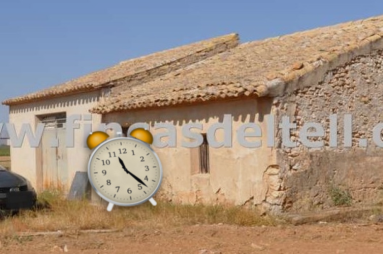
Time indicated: 11:23
